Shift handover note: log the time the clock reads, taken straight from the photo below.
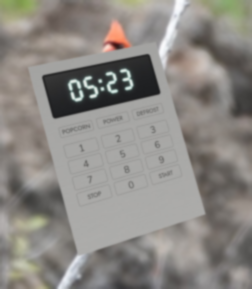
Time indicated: 5:23
